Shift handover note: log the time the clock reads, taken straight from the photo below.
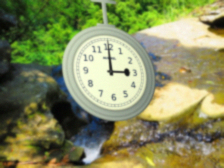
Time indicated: 3:00
